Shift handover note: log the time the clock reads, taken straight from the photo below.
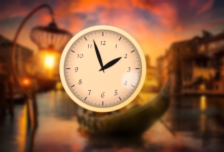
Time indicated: 1:57
